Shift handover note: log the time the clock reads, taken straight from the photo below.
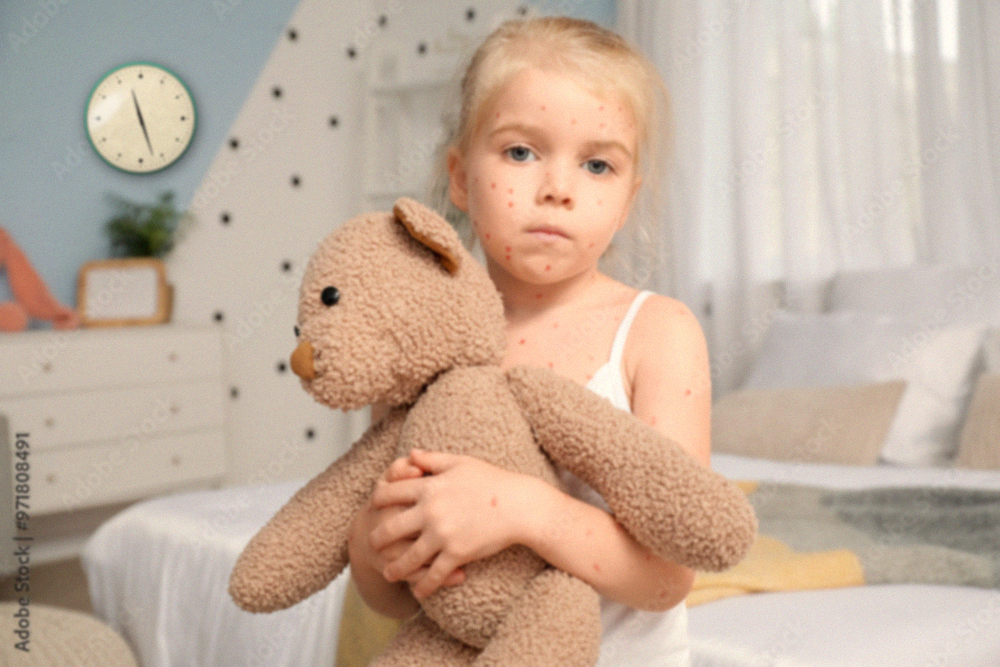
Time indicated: 11:27
